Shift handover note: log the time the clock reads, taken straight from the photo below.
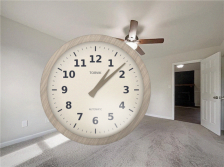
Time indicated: 1:08
